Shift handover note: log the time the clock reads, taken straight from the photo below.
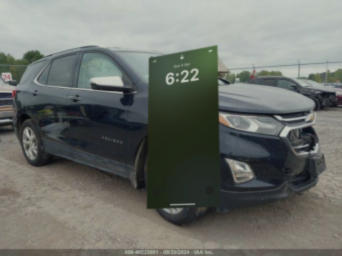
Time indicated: 6:22
